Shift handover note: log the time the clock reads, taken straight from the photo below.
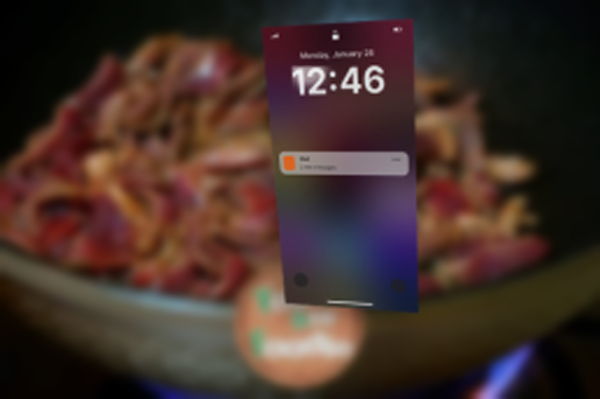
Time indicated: 12:46
